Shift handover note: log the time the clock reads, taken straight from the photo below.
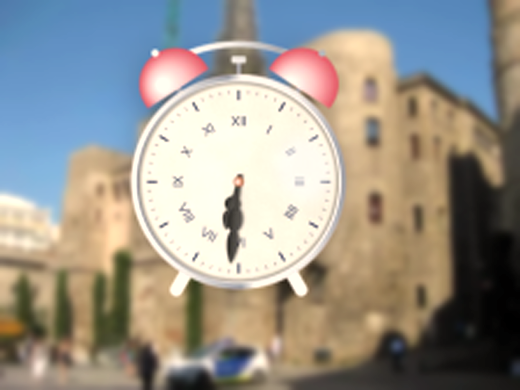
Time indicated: 6:31
